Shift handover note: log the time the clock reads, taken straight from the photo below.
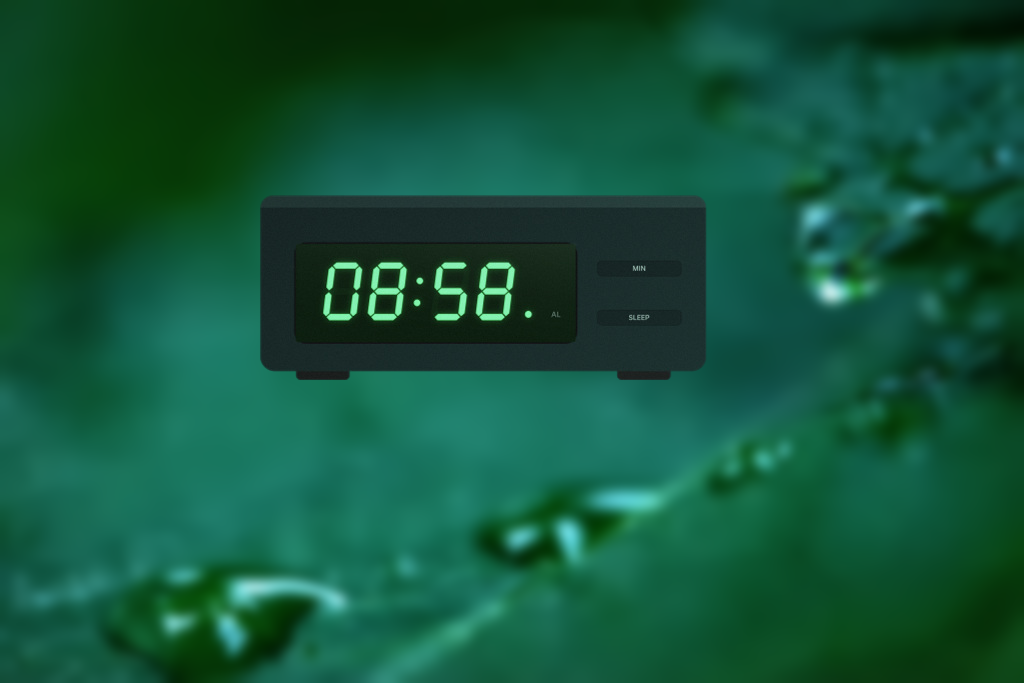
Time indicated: 8:58
